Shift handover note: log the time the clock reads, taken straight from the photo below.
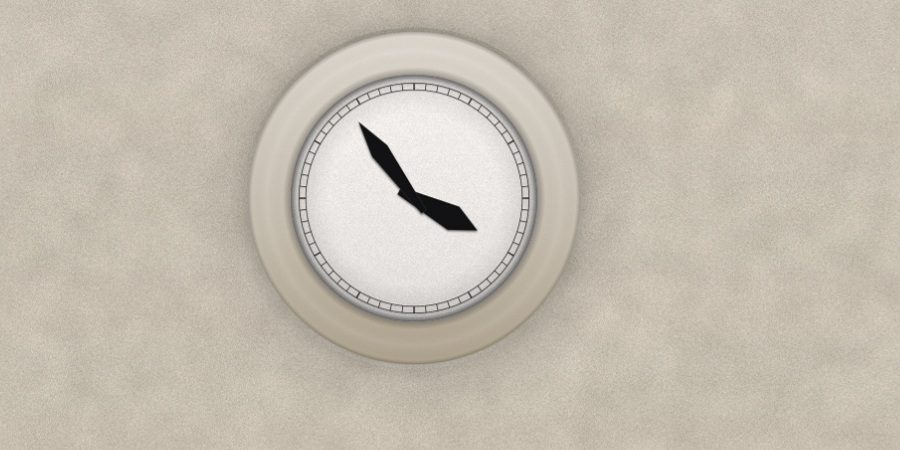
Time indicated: 3:54
